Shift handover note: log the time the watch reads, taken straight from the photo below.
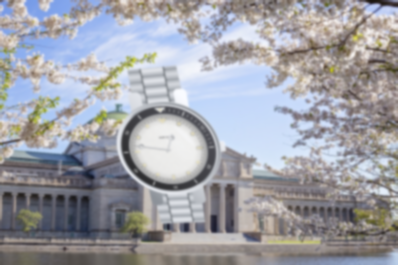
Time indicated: 12:47
